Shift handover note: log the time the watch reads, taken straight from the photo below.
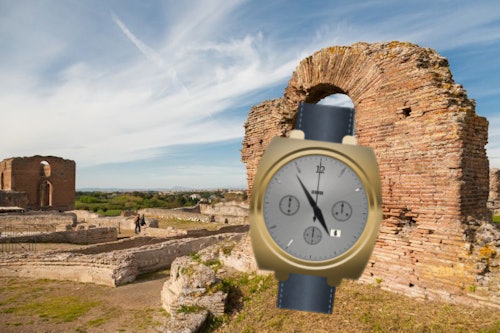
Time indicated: 4:54
